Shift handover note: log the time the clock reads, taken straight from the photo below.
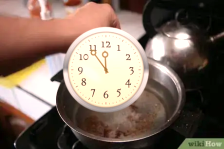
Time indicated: 11:54
